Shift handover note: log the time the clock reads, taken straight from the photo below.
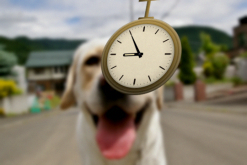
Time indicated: 8:55
